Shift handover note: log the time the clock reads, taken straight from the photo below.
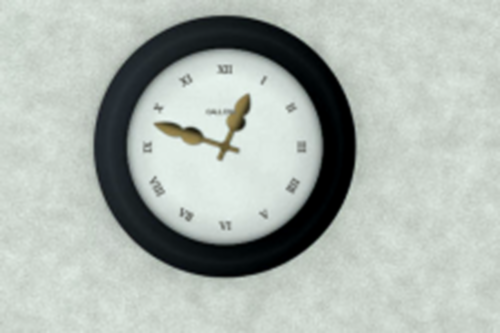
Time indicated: 12:48
